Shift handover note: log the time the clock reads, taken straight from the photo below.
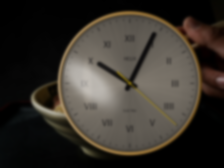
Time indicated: 10:04:22
